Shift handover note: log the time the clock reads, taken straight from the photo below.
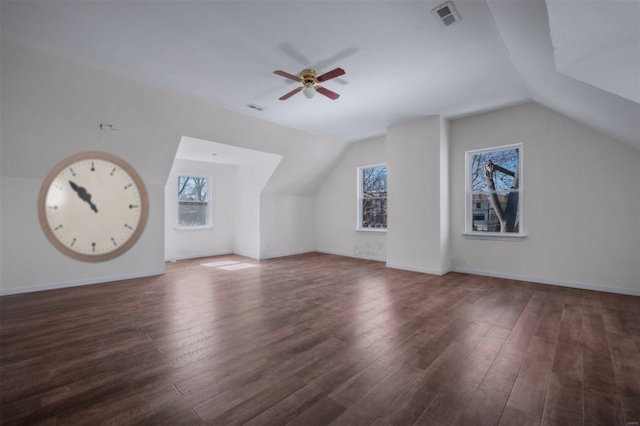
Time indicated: 10:53
